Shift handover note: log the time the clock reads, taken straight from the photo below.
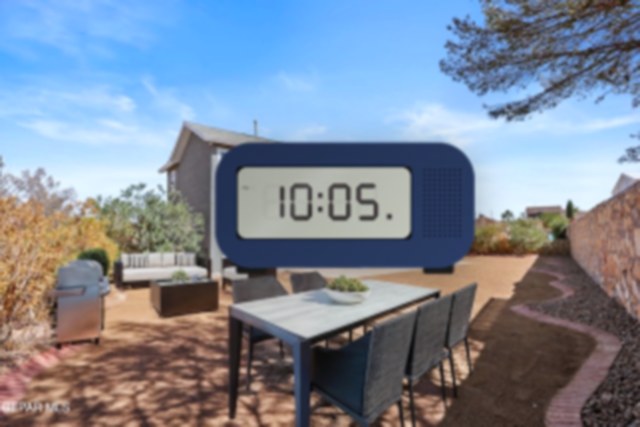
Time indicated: 10:05
